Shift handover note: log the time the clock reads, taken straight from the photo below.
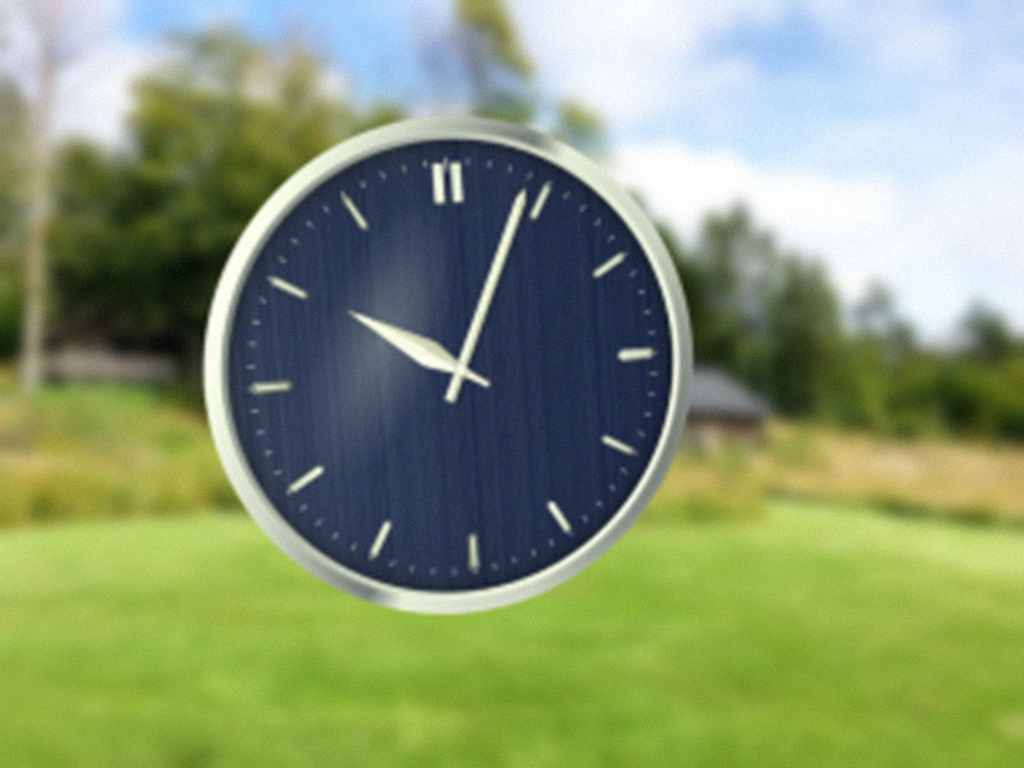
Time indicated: 10:04
